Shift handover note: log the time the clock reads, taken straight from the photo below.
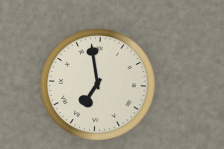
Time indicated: 6:58
